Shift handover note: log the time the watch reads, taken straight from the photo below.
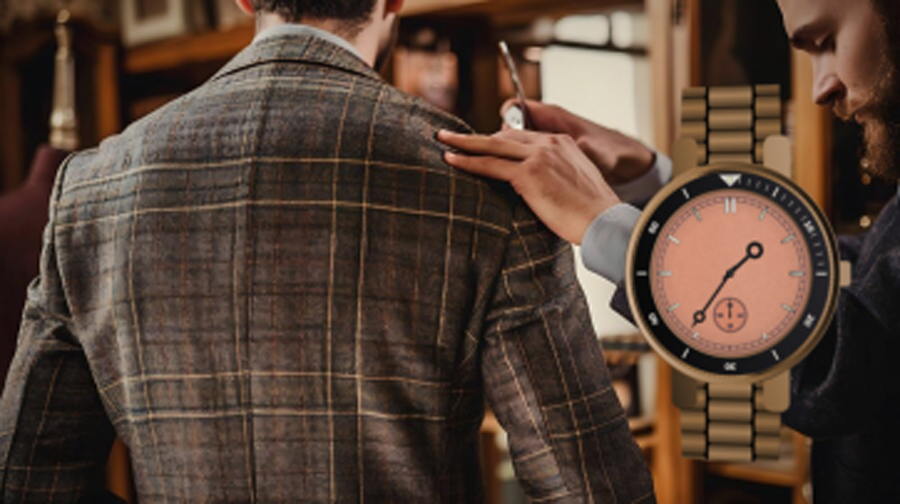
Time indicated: 1:36
